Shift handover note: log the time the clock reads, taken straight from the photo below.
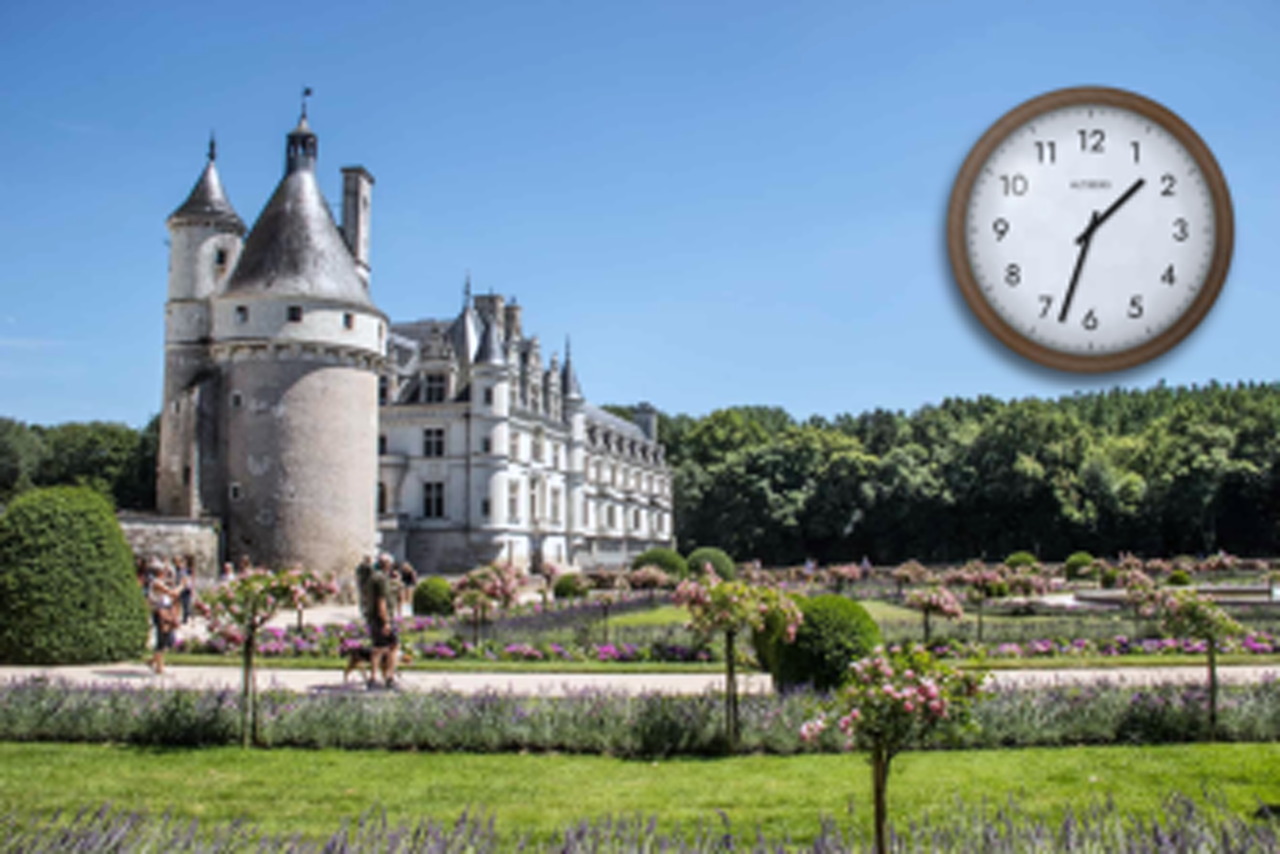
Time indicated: 1:33
